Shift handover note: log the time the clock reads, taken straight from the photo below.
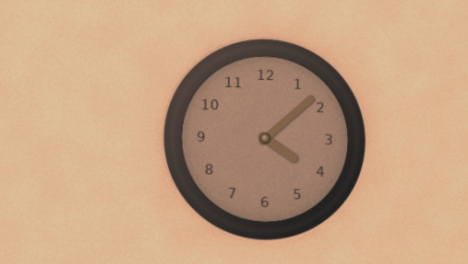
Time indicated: 4:08
